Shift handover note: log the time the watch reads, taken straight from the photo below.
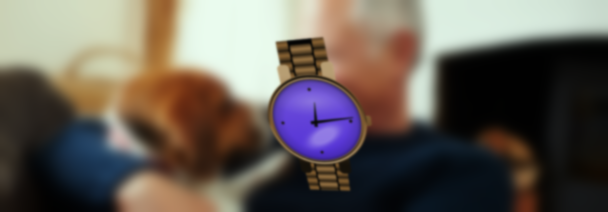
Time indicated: 12:14
